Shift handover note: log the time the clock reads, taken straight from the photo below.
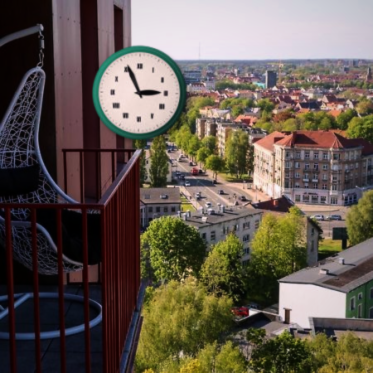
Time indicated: 2:56
